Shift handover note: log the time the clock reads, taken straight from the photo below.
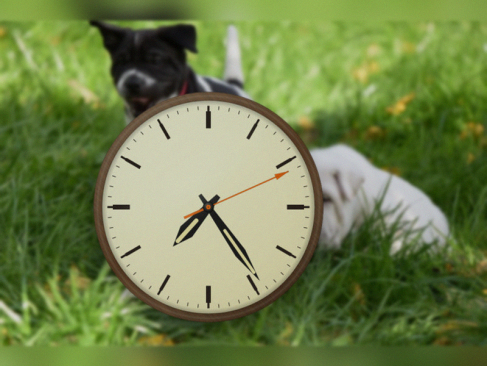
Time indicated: 7:24:11
